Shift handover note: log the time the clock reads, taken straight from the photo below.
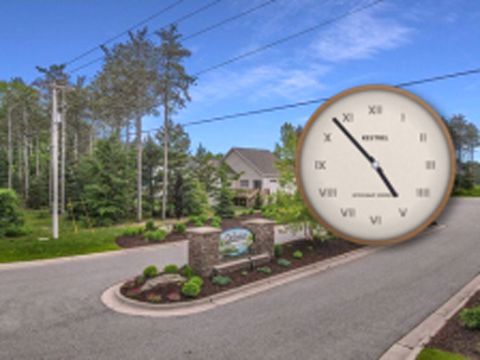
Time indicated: 4:53
